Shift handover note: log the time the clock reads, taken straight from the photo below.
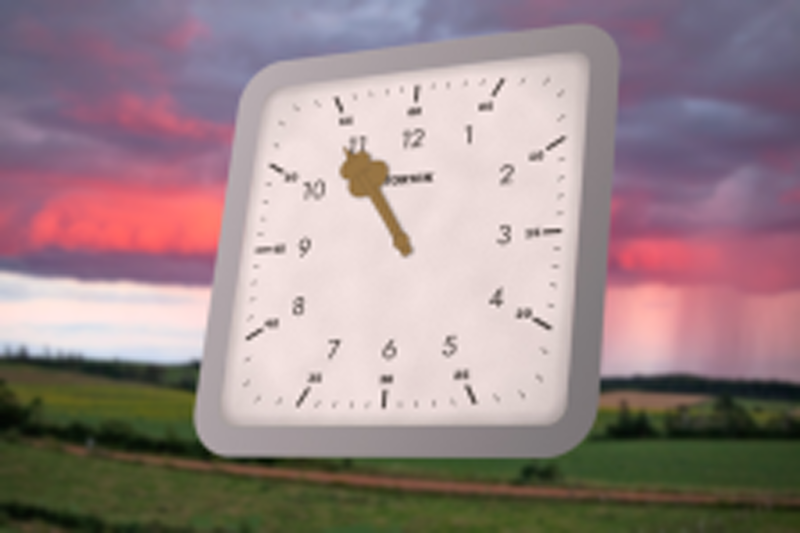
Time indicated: 10:54
